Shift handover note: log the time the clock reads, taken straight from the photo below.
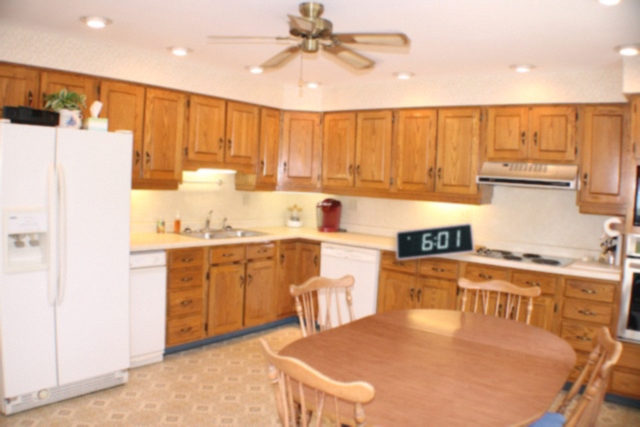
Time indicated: 6:01
